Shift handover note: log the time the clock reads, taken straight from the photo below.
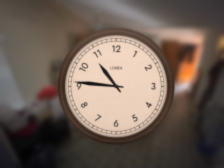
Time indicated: 10:46
